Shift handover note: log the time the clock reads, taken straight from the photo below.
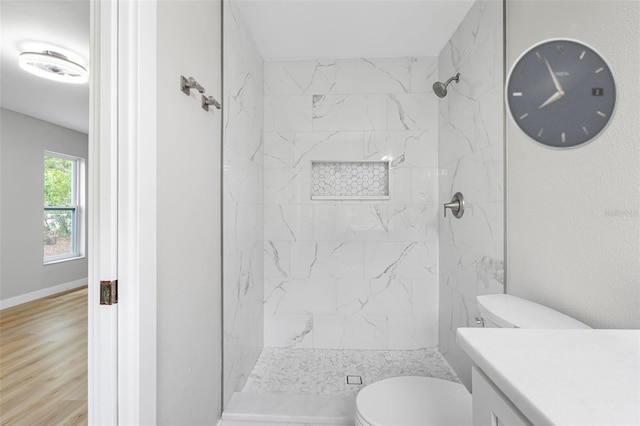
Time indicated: 7:56
